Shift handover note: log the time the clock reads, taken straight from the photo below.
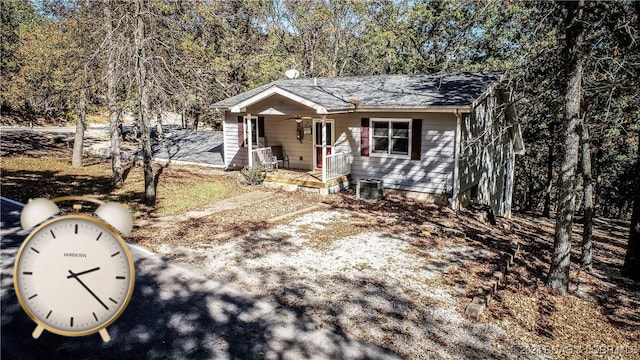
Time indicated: 2:22
